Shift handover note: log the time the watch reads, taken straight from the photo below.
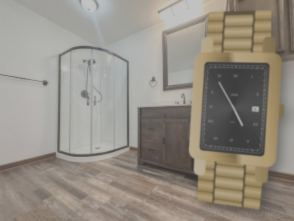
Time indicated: 4:54
